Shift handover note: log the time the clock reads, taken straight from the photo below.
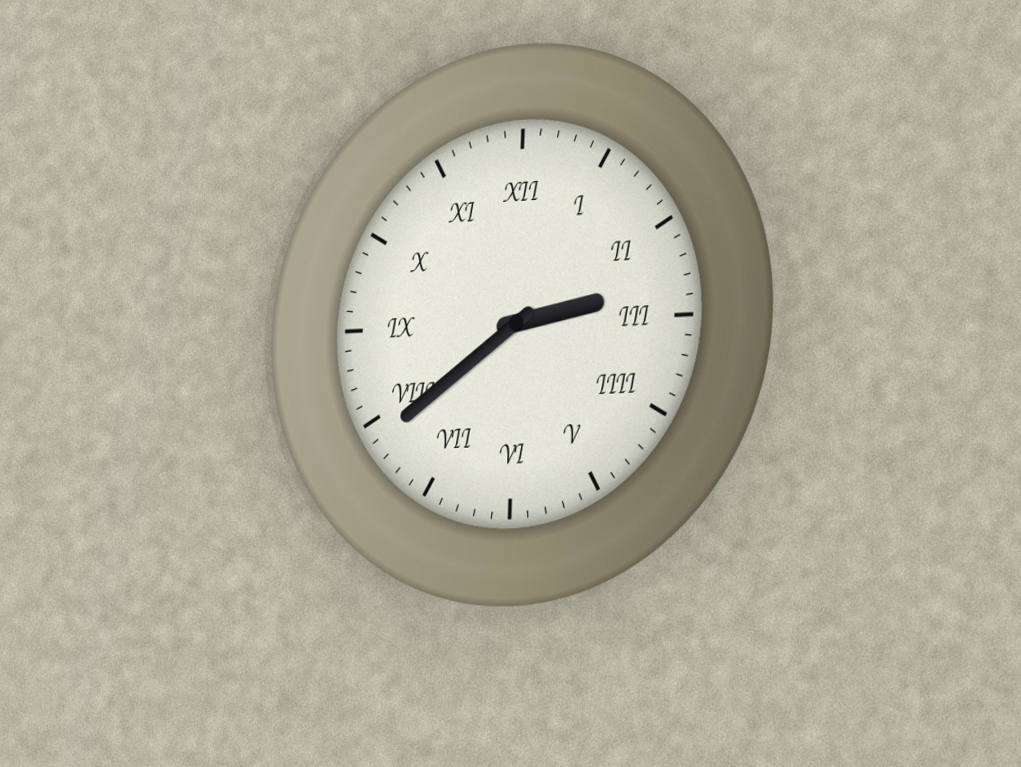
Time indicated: 2:39
